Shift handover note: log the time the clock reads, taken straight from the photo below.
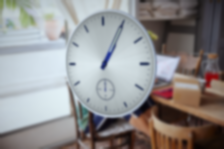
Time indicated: 1:05
